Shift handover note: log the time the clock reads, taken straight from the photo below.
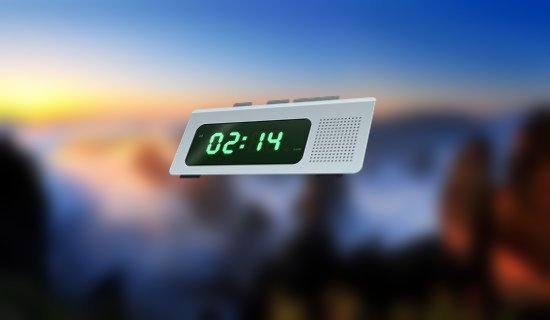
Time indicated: 2:14
